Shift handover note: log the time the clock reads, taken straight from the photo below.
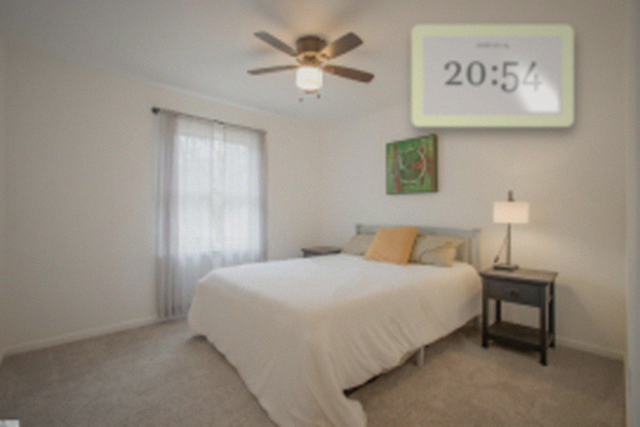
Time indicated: 20:54
